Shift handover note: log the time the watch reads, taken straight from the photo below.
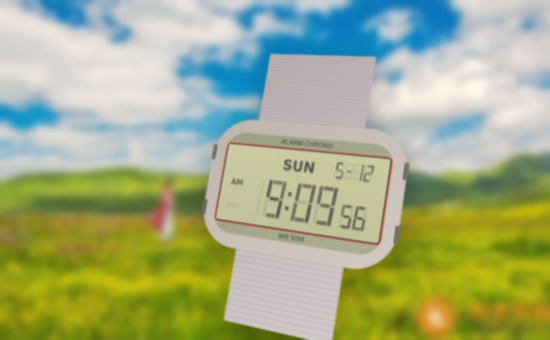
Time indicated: 9:09:56
